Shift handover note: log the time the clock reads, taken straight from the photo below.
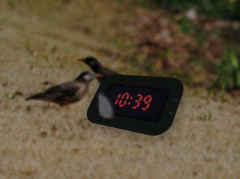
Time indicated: 10:39
